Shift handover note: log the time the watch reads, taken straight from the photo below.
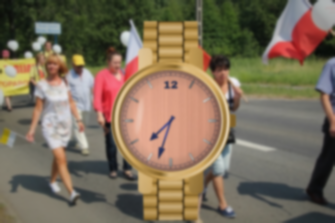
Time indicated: 7:33
